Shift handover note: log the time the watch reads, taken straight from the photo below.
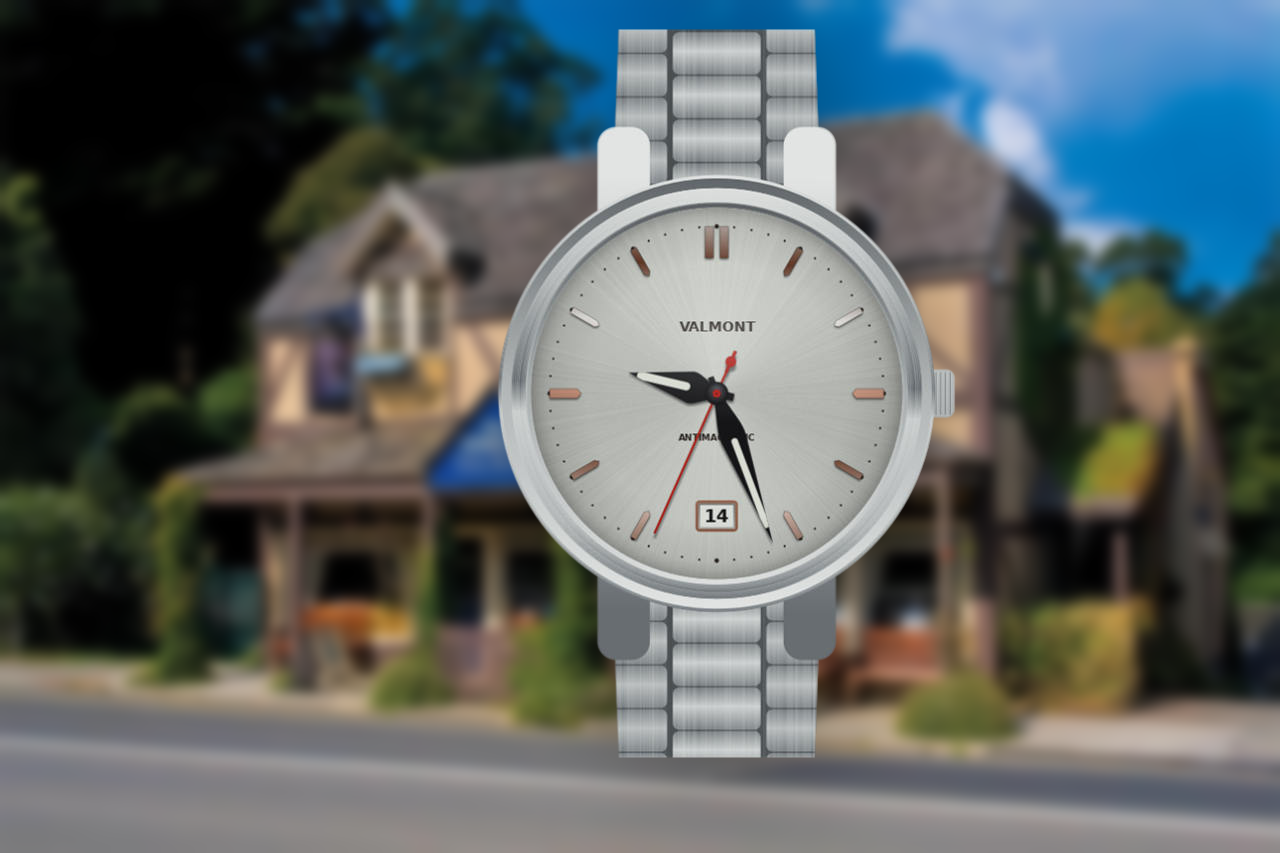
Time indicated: 9:26:34
